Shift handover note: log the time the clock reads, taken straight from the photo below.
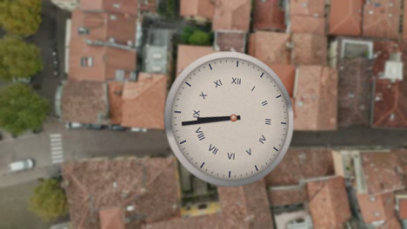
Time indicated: 8:43
